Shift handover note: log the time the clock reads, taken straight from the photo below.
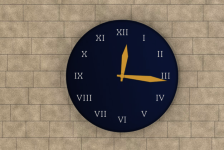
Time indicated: 12:16
